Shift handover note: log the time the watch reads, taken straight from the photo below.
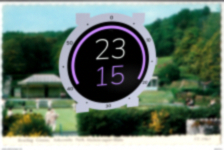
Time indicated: 23:15
